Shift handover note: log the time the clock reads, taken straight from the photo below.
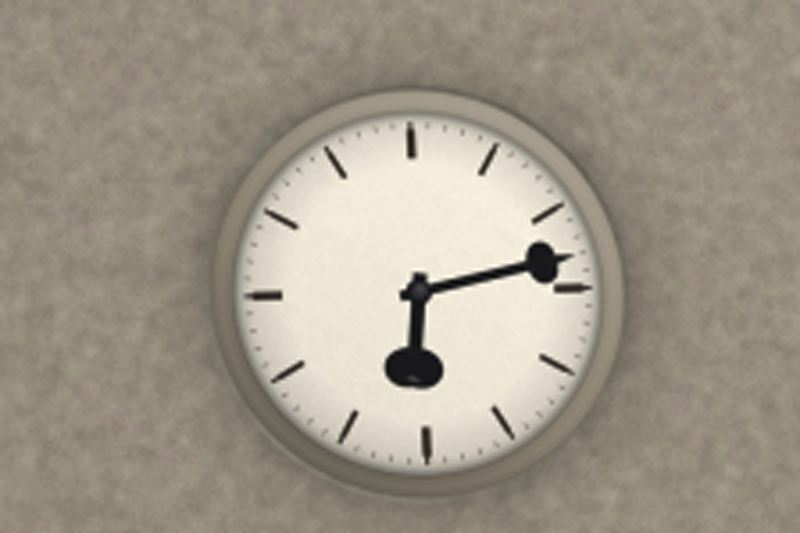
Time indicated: 6:13
